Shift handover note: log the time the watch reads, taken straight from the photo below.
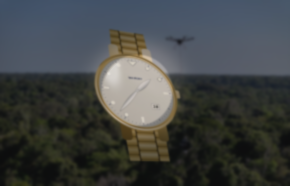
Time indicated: 1:37
